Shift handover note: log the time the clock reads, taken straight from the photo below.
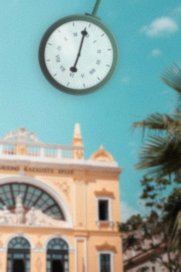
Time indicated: 5:59
